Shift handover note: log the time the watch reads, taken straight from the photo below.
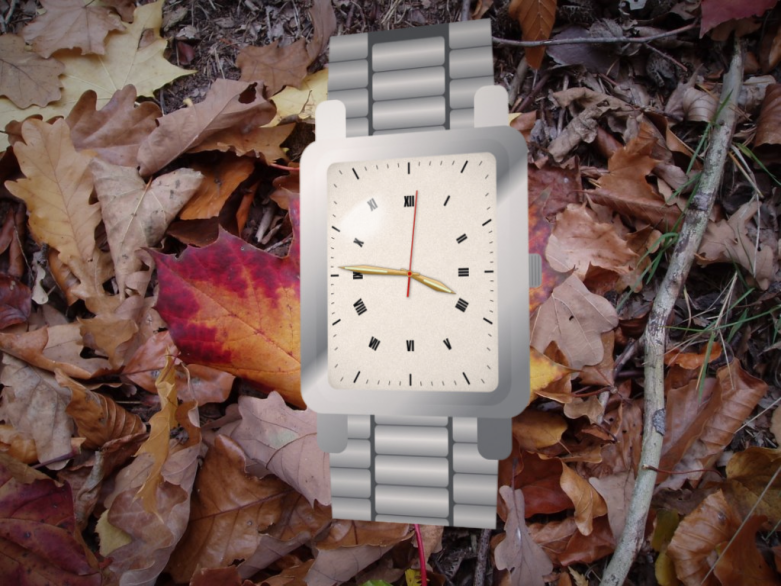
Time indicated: 3:46:01
